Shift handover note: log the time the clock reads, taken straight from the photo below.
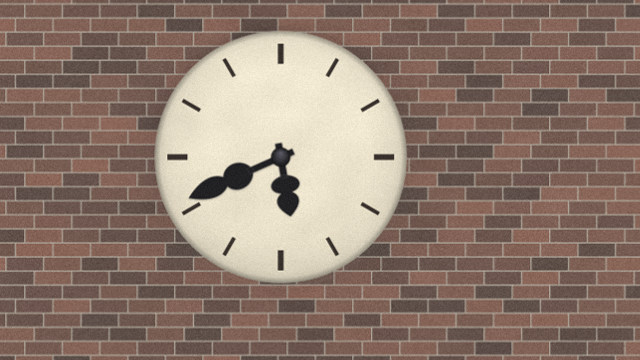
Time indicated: 5:41
